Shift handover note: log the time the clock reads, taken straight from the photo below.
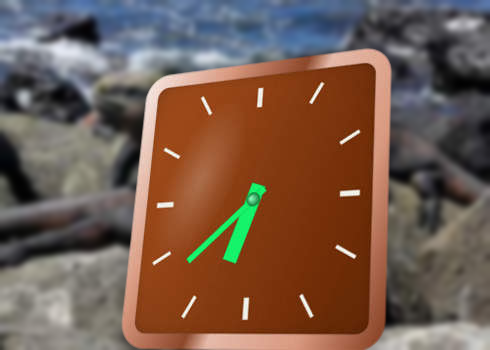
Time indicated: 6:38
